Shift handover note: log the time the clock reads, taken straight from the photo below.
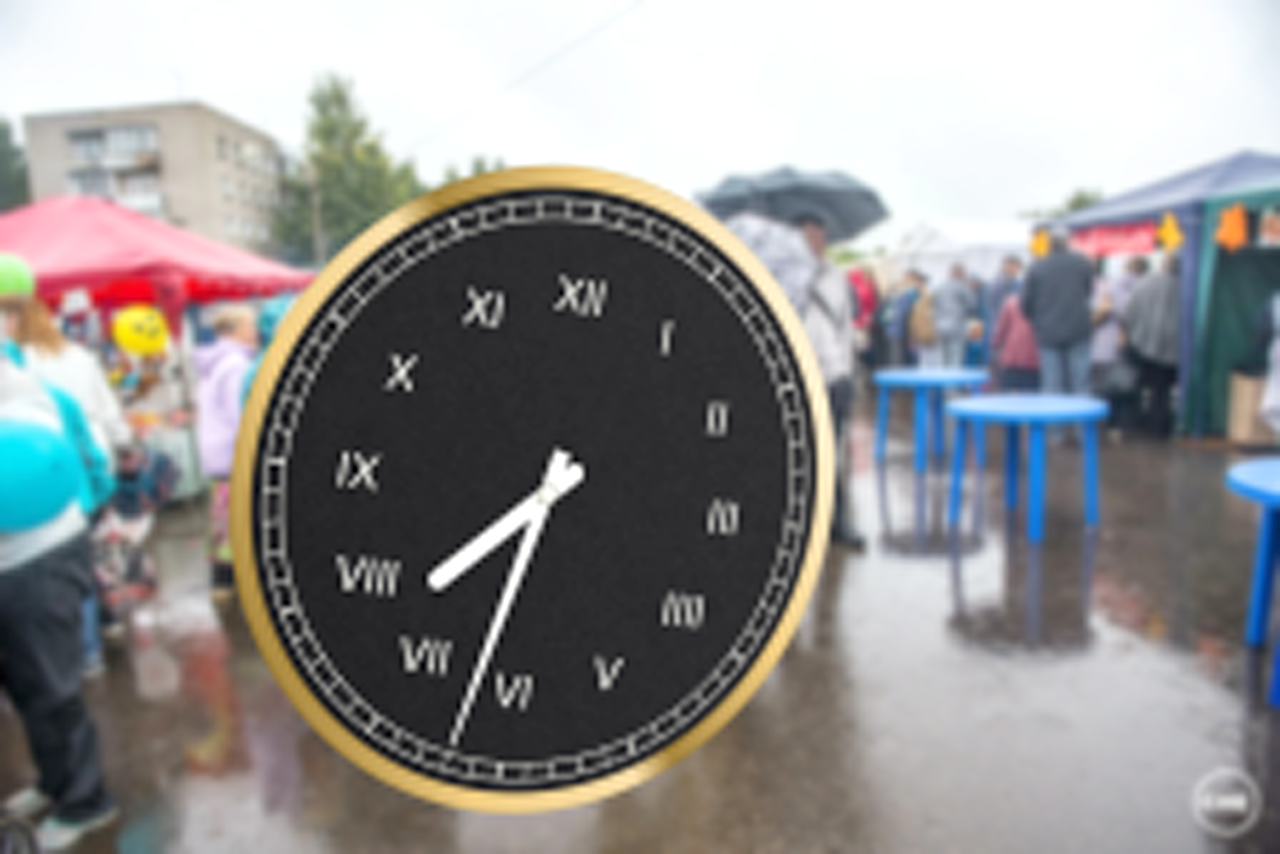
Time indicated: 7:32
